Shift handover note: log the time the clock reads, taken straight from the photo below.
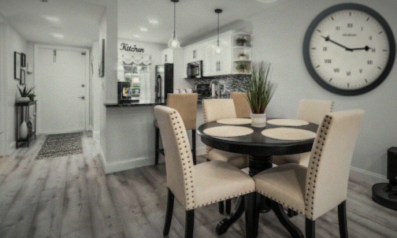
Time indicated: 2:49
